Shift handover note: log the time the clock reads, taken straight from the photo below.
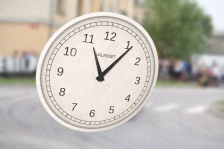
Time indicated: 11:06
